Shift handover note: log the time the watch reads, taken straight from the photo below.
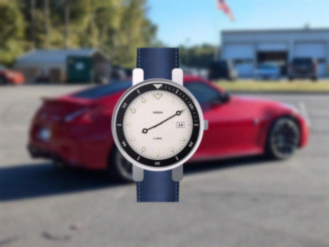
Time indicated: 8:10
